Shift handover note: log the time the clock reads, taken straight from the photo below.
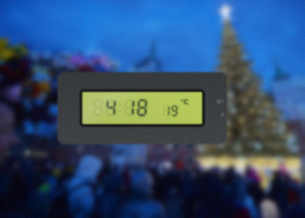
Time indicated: 4:18
